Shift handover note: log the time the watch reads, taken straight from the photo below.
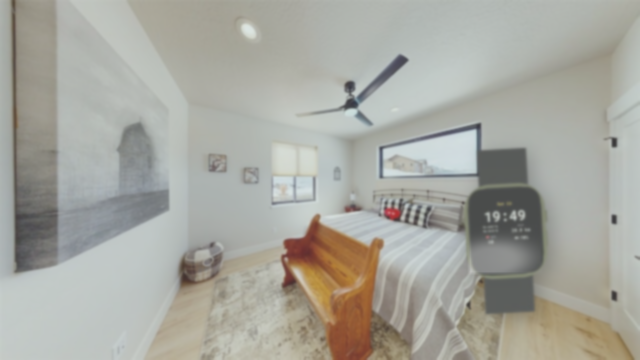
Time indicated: 19:49
